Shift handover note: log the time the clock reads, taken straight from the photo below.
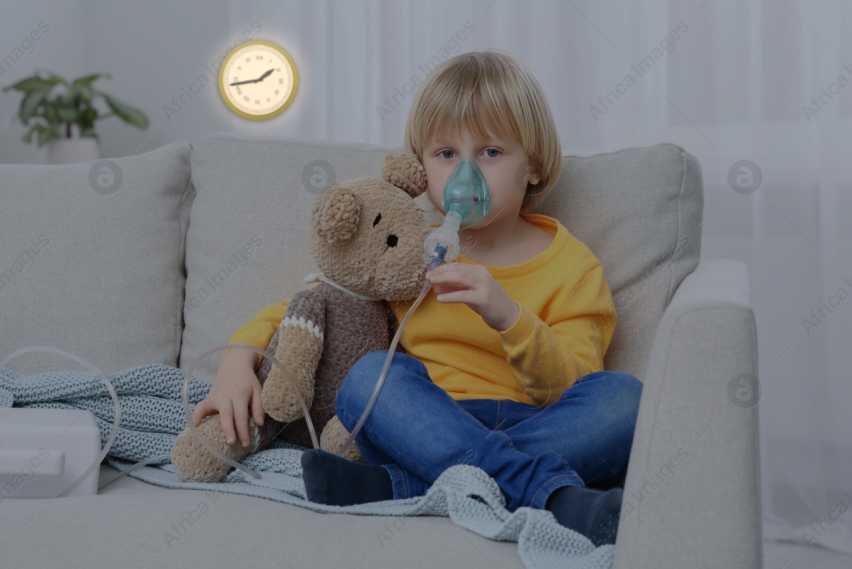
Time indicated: 1:43
